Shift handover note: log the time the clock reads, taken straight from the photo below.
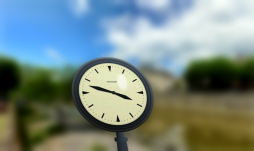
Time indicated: 3:48
